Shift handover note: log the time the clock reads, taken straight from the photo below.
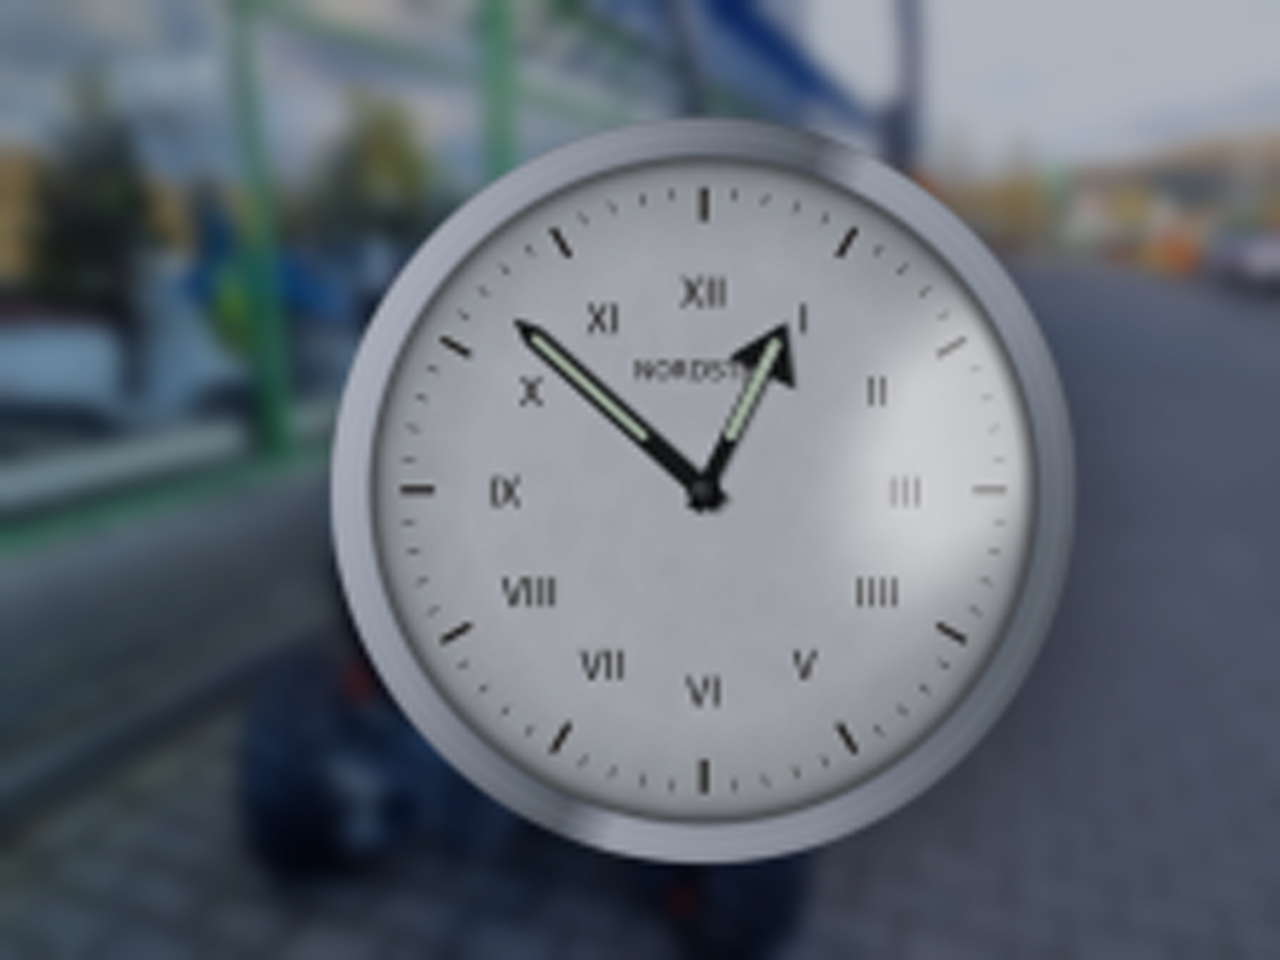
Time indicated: 12:52
